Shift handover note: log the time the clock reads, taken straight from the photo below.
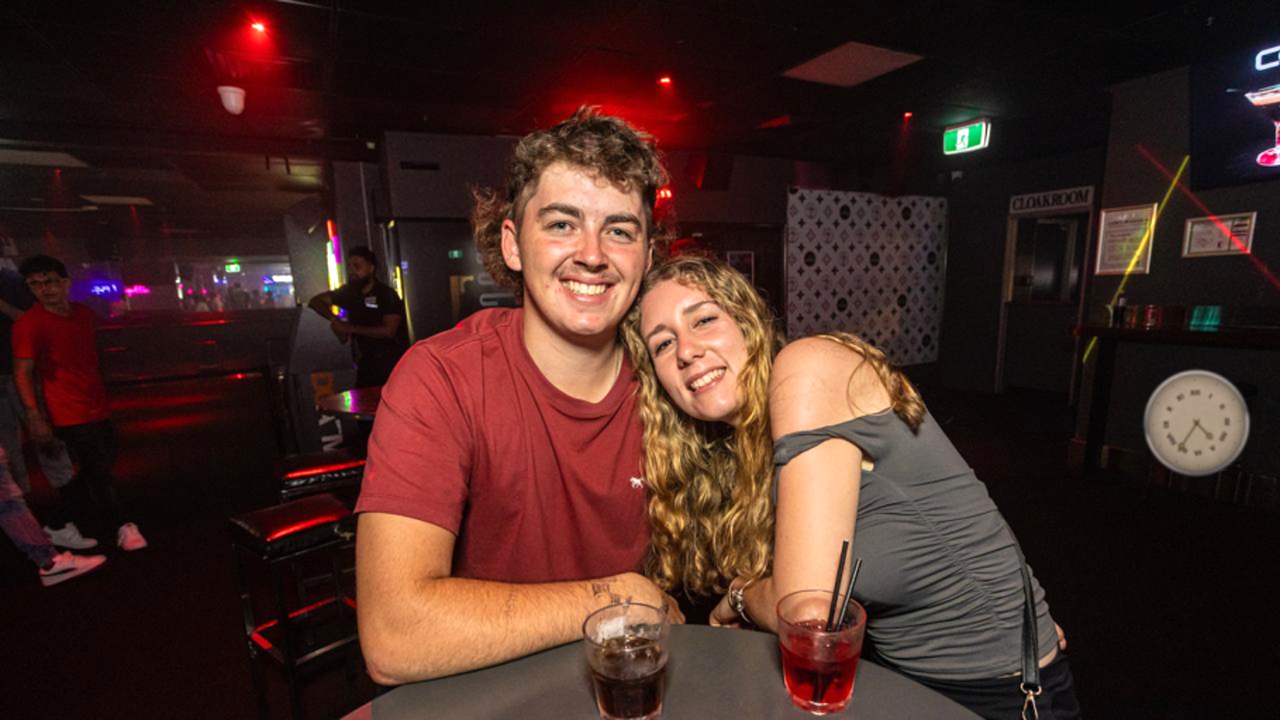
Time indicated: 4:36
